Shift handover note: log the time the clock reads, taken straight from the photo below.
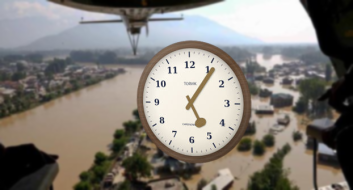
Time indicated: 5:06
